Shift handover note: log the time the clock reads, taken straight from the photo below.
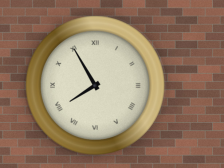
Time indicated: 7:55
